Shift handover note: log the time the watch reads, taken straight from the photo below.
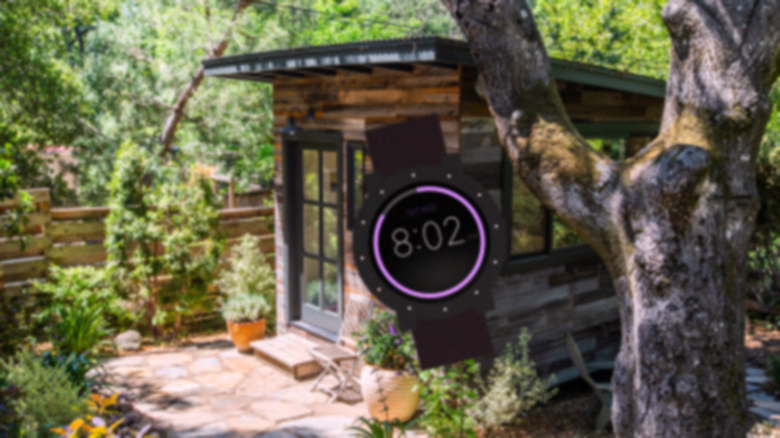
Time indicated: 8:02
